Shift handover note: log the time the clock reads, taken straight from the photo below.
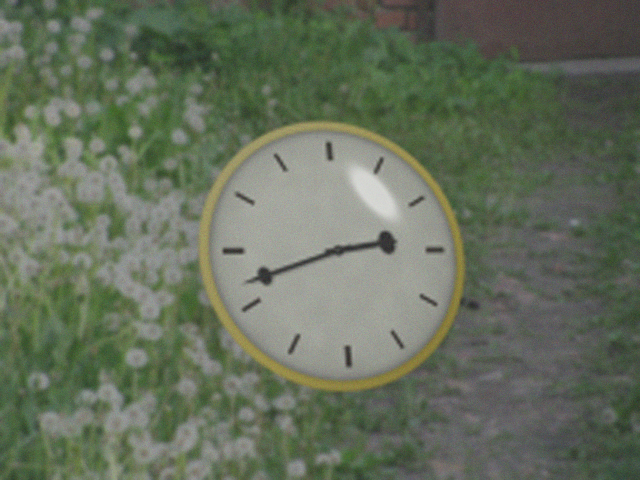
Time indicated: 2:42
